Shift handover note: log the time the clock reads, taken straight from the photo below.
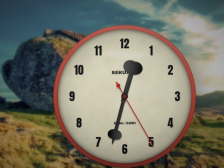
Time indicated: 12:32:25
